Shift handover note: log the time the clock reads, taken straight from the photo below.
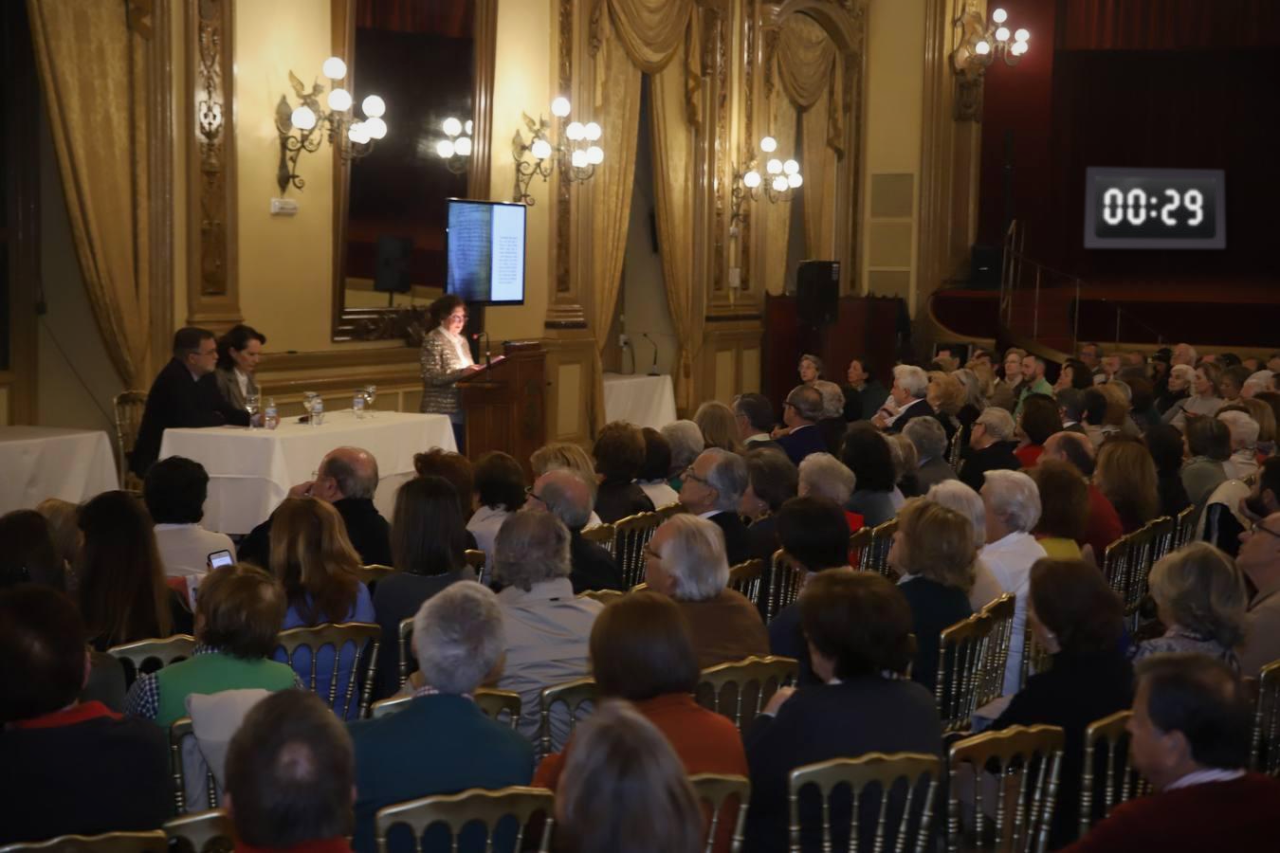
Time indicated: 0:29
